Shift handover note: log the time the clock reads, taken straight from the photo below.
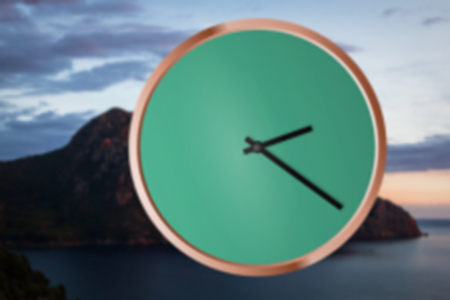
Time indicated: 2:21
